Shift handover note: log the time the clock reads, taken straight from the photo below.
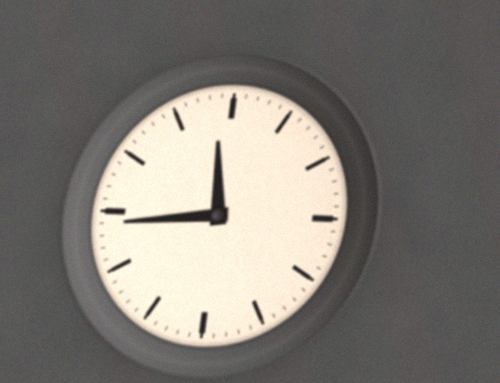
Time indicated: 11:44
